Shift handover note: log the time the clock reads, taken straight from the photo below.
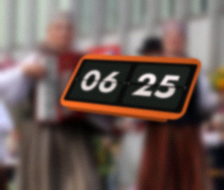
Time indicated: 6:25
